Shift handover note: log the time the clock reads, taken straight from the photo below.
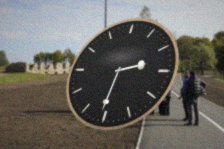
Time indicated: 2:31
